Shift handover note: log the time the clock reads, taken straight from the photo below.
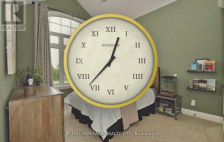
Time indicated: 12:37
